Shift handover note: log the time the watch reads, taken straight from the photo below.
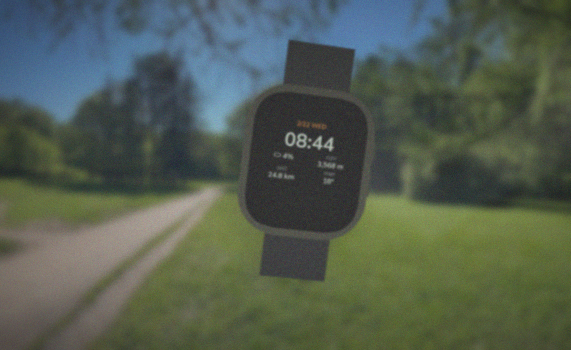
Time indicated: 8:44
